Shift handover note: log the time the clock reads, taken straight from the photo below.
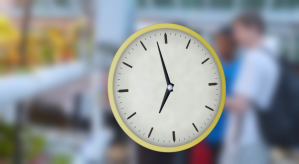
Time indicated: 6:58
